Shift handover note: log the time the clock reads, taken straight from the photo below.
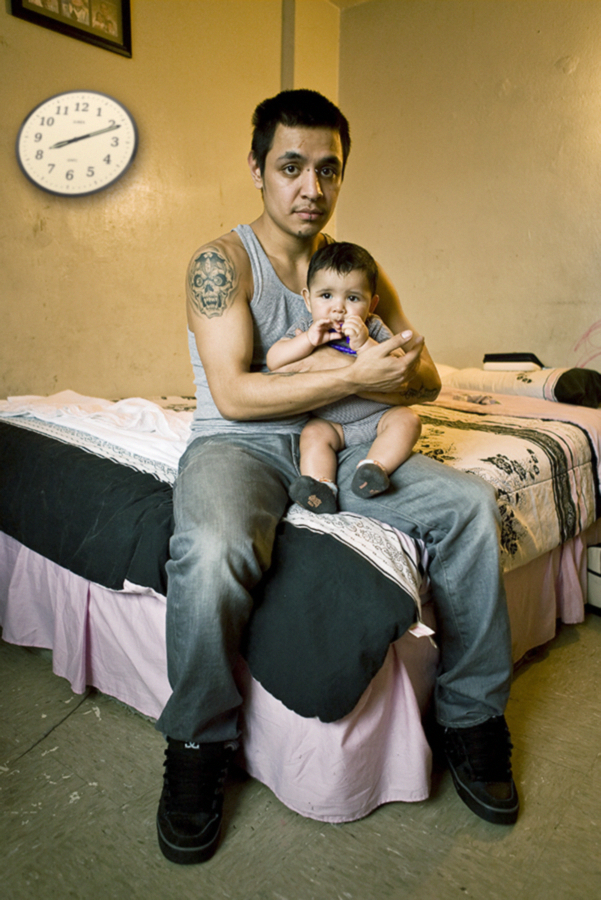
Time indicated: 8:11
